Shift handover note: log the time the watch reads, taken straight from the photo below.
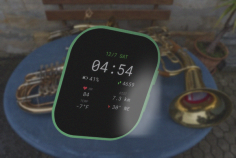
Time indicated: 4:54
